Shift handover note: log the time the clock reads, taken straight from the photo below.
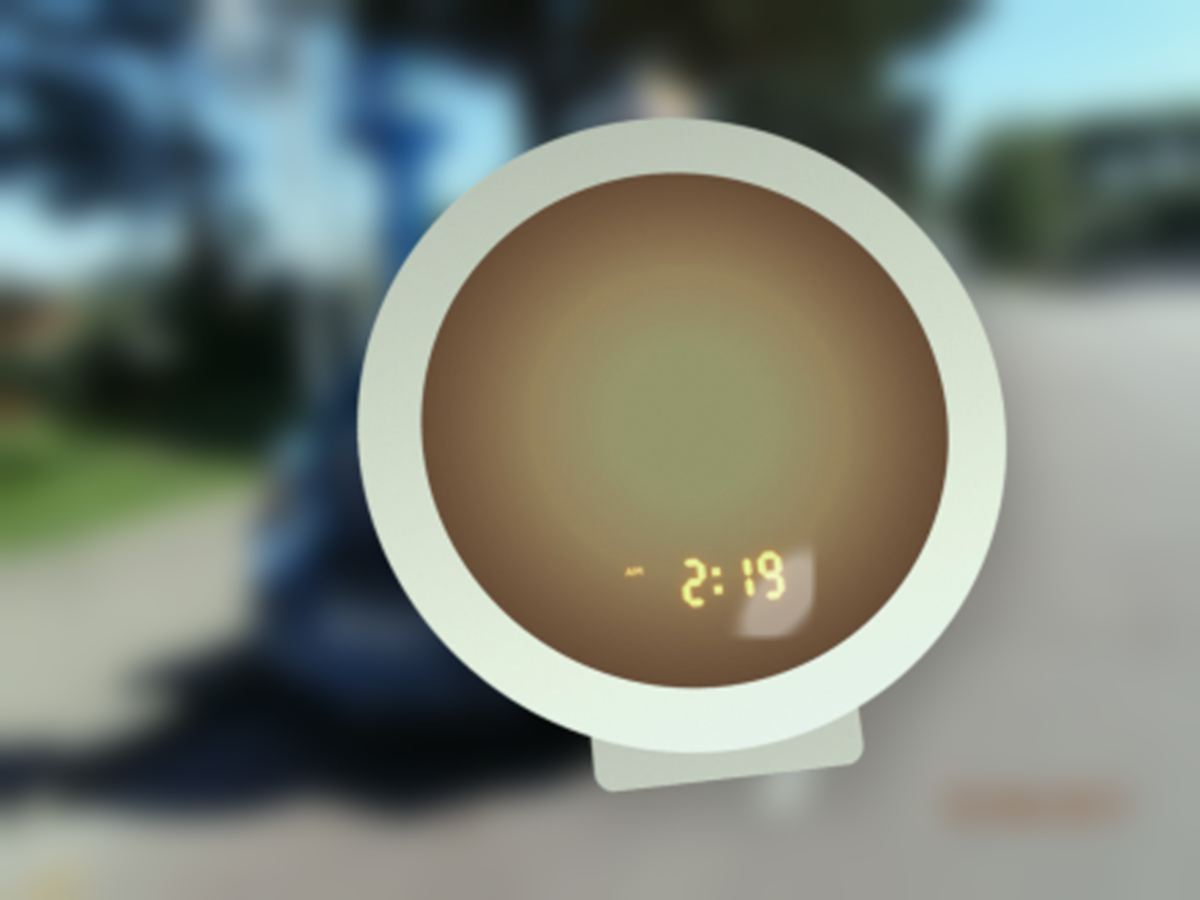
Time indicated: 2:19
